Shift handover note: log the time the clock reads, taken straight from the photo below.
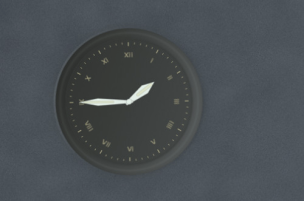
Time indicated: 1:45
